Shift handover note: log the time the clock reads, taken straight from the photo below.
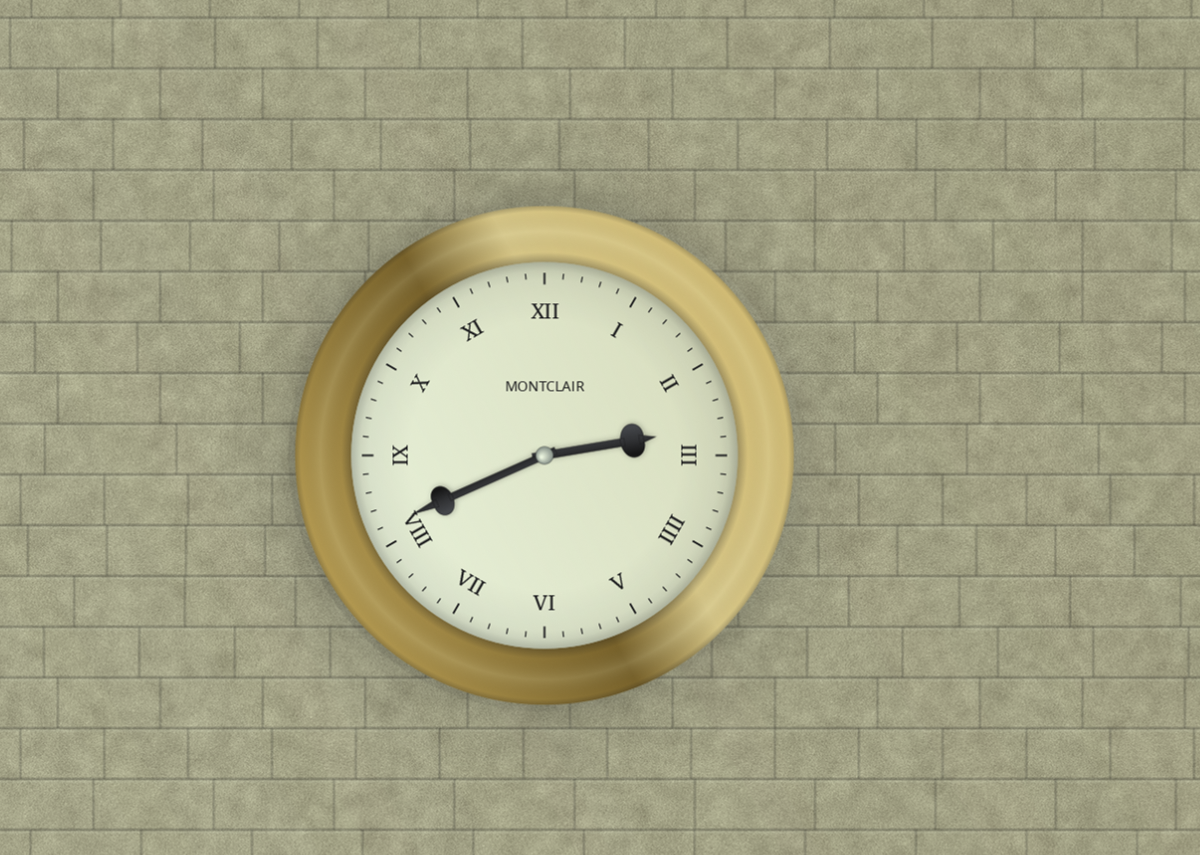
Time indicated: 2:41
